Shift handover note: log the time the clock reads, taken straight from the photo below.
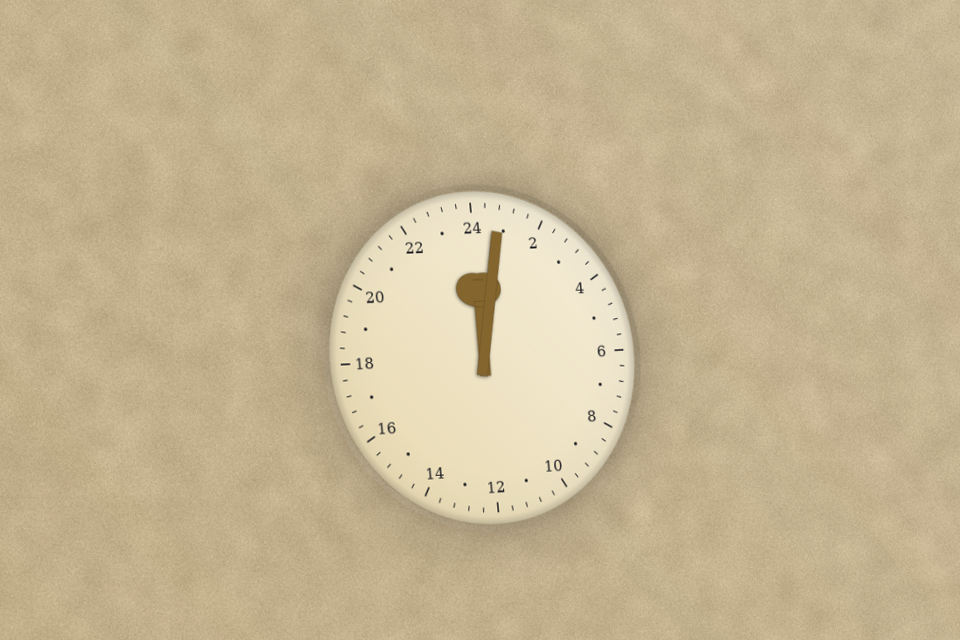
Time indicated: 0:02
